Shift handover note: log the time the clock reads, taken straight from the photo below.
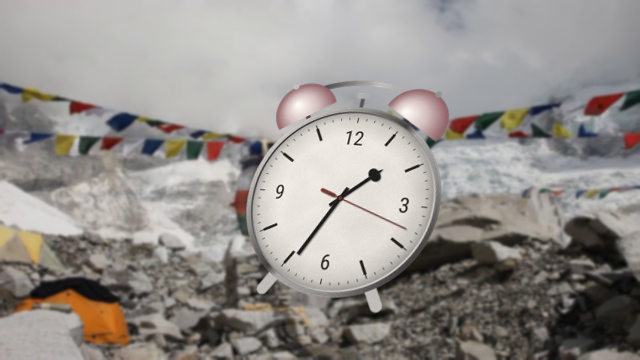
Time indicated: 1:34:18
